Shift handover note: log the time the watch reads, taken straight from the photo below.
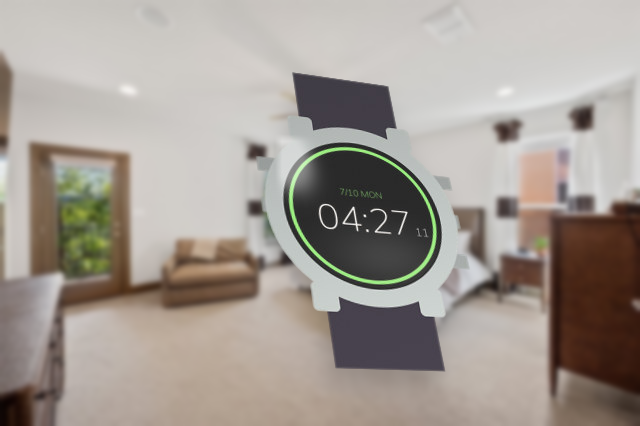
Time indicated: 4:27:11
